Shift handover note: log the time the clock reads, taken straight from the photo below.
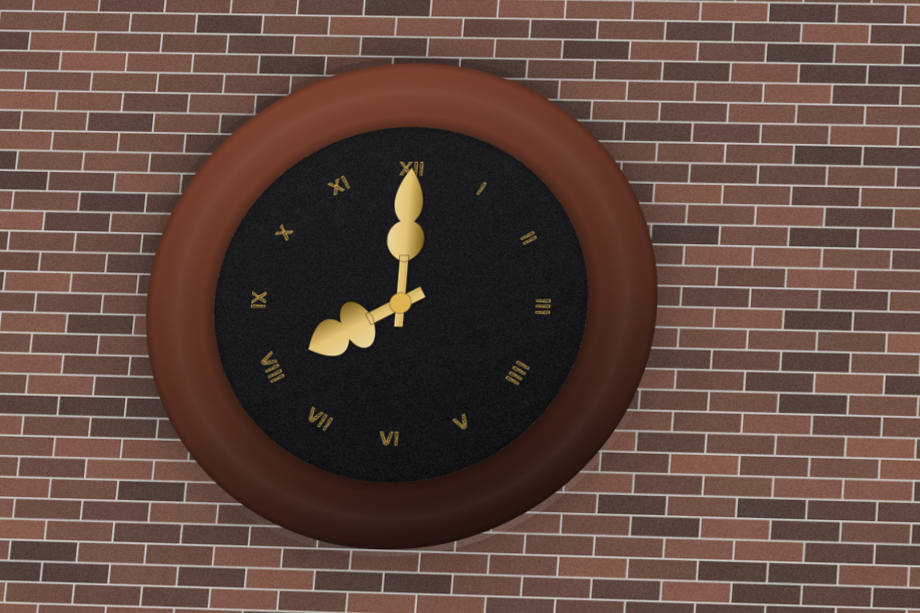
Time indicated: 8:00
